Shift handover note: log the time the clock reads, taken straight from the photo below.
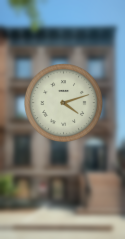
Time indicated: 4:12
